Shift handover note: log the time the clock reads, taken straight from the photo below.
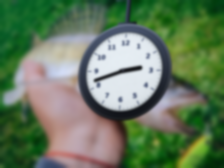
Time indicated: 2:42
